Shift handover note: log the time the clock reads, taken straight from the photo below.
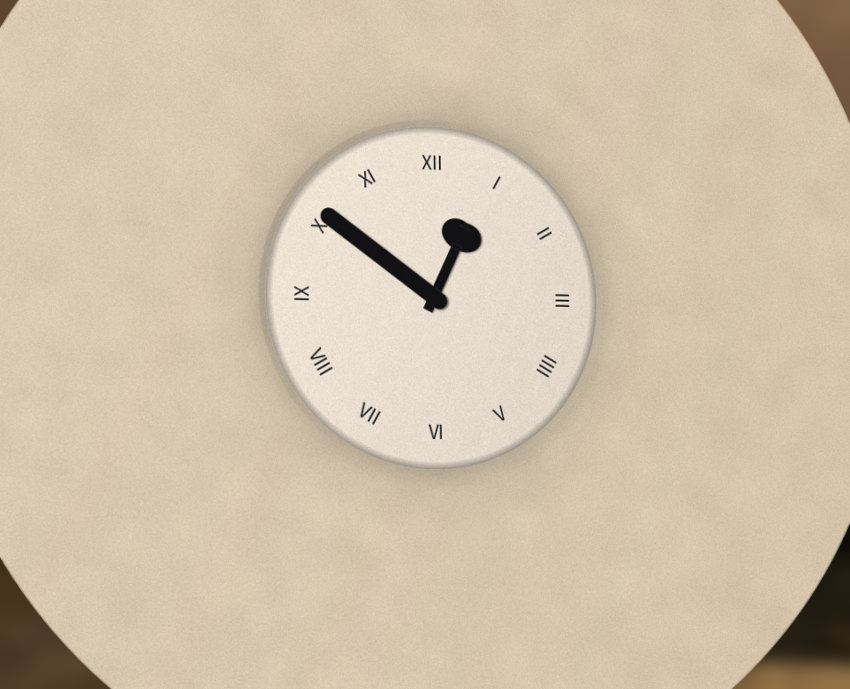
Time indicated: 12:51
